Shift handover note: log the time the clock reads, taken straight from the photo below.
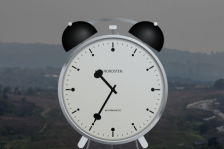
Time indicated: 10:35
